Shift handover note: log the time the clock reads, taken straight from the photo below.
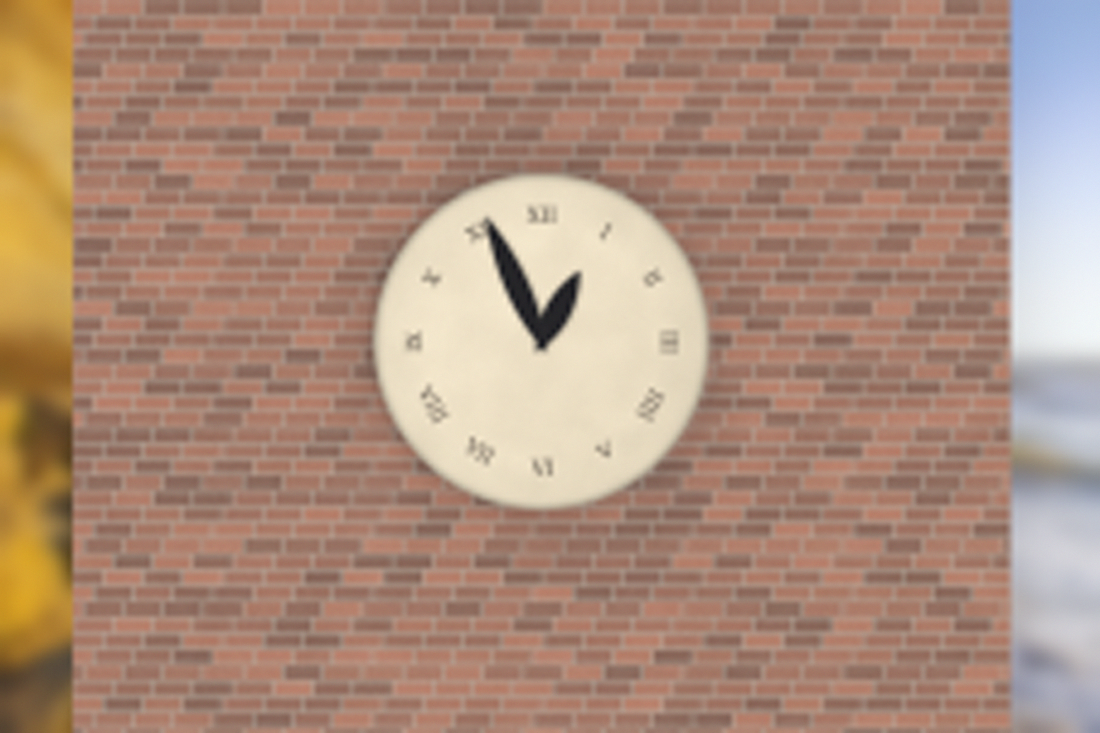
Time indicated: 12:56
